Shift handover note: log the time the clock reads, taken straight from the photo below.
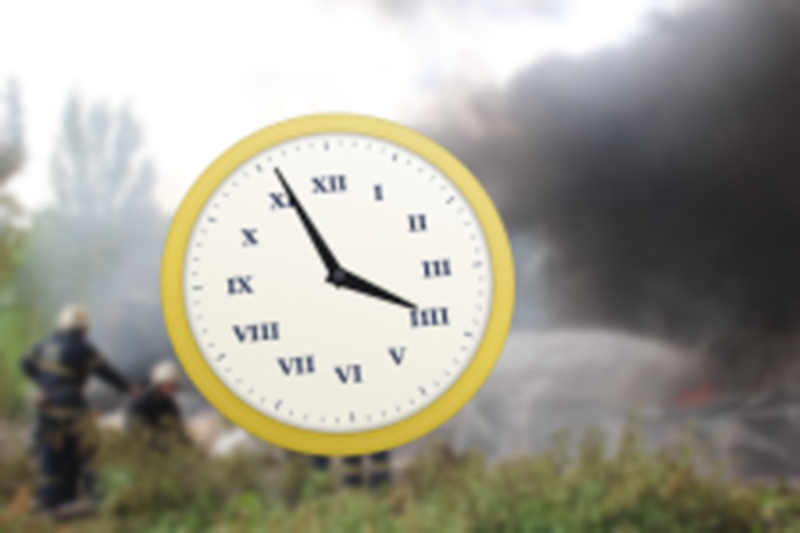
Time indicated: 3:56
